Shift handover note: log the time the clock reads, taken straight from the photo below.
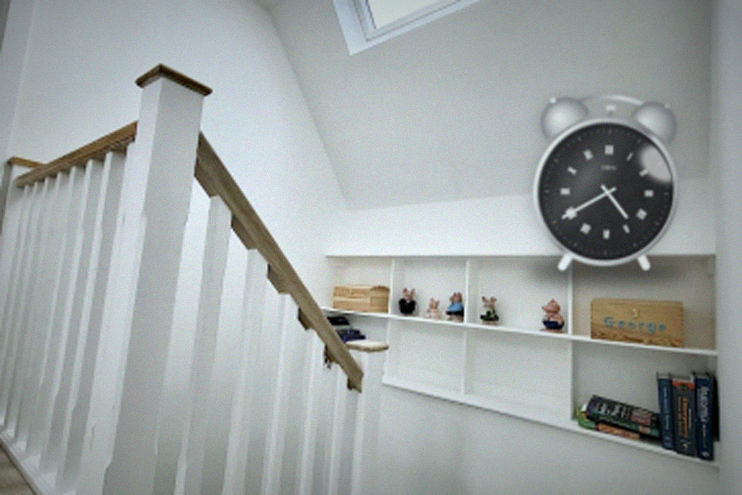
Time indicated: 4:40
